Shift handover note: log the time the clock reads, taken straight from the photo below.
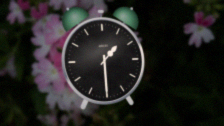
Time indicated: 1:30
